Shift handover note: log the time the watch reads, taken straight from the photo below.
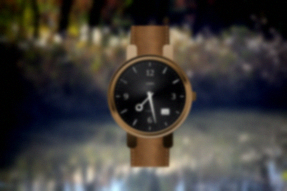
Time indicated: 7:28
